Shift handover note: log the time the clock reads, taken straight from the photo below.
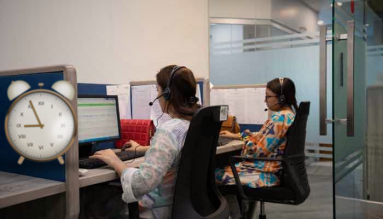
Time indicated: 8:56
